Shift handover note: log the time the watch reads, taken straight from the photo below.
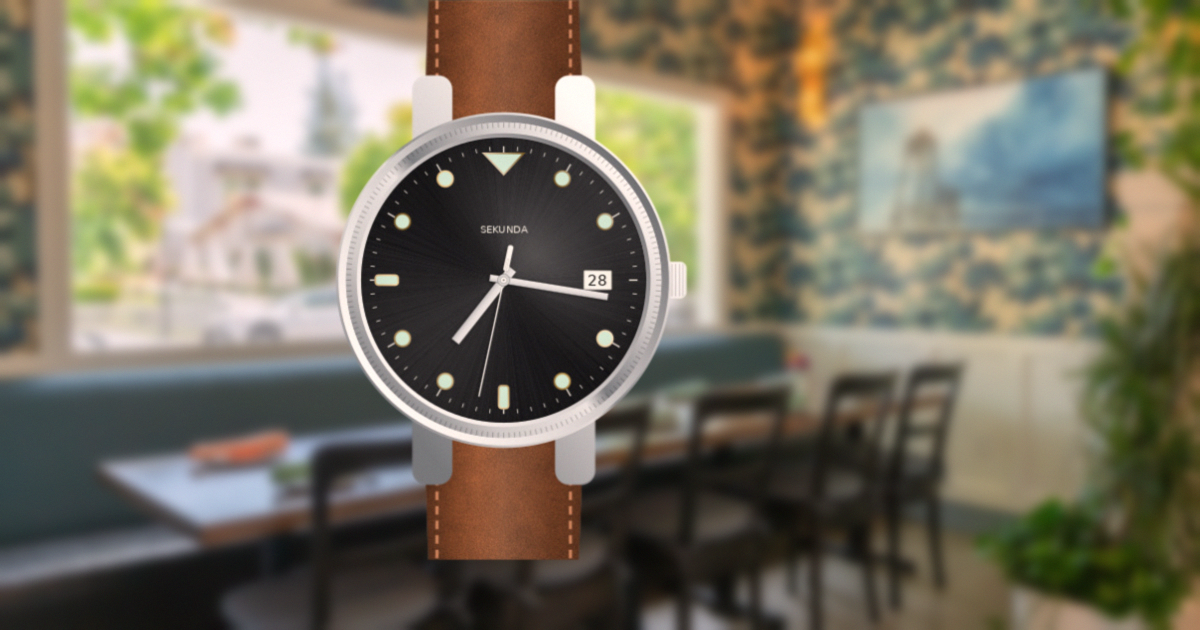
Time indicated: 7:16:32
